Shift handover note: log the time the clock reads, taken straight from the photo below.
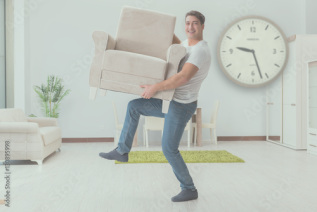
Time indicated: 9:27
